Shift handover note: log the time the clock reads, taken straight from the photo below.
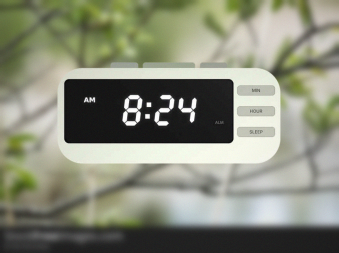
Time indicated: 8:24
